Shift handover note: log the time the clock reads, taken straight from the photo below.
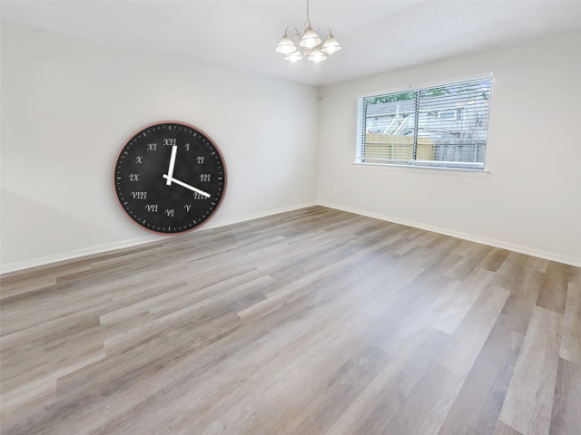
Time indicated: 12:19
